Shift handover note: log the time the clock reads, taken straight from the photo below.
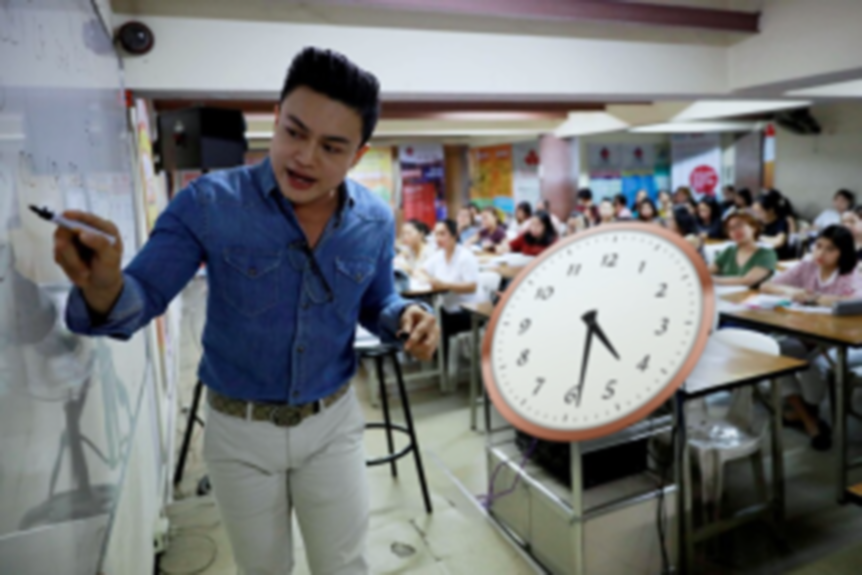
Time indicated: 4:29
